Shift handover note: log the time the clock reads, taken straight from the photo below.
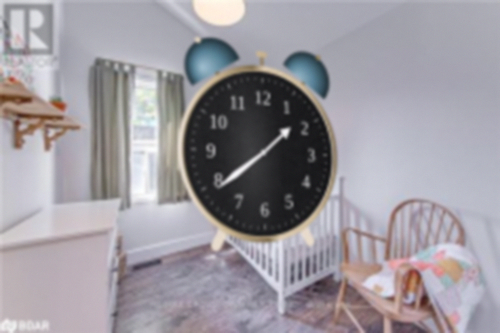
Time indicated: 1:39
